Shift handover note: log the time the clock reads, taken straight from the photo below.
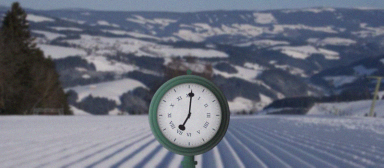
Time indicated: 7:01
